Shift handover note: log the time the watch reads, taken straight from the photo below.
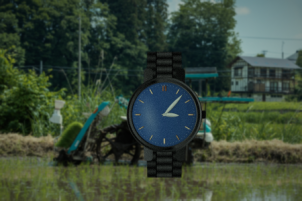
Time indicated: 3:07
